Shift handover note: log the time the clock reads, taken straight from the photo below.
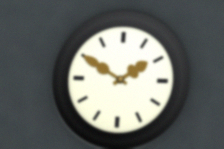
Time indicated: 1:50
